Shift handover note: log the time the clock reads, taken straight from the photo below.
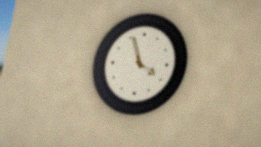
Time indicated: 3:56
